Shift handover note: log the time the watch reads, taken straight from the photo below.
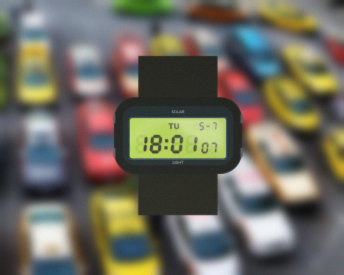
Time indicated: 18:01:07
